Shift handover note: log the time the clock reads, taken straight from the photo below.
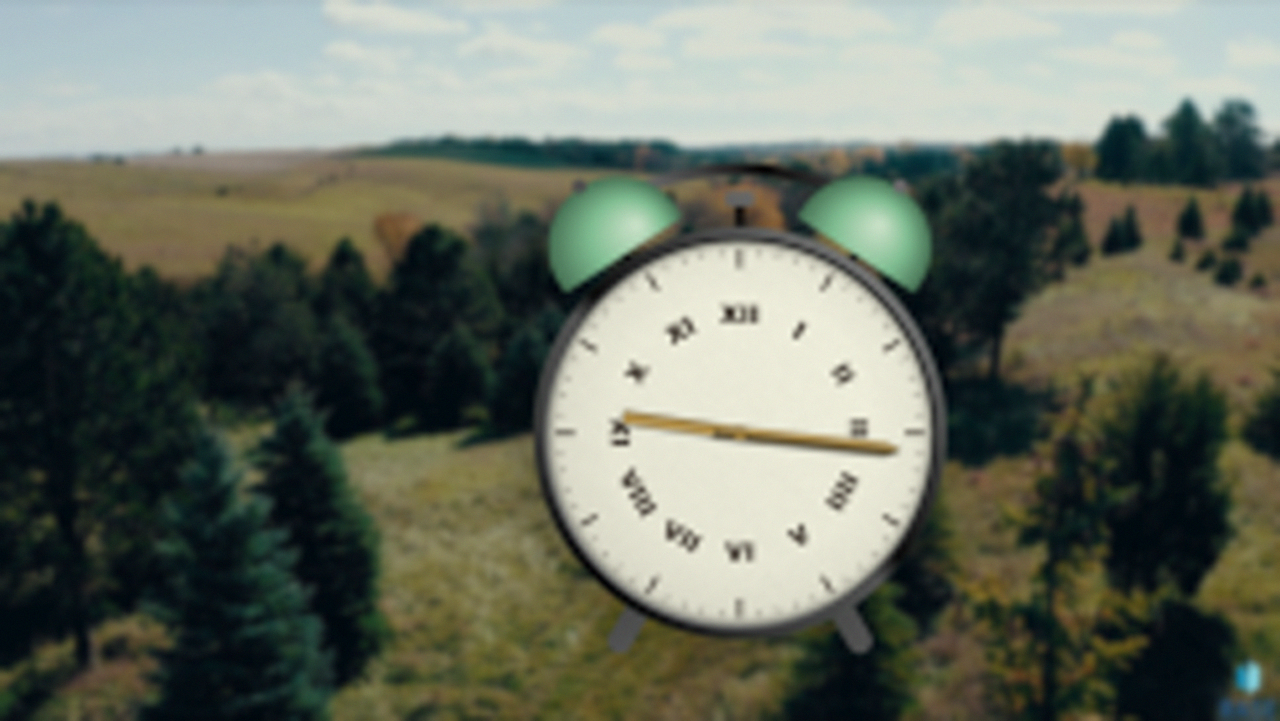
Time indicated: 9:16
